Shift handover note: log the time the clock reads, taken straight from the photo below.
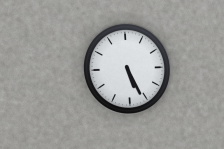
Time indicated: 5:26
